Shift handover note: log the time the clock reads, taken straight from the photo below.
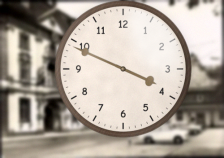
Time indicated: 3:49
